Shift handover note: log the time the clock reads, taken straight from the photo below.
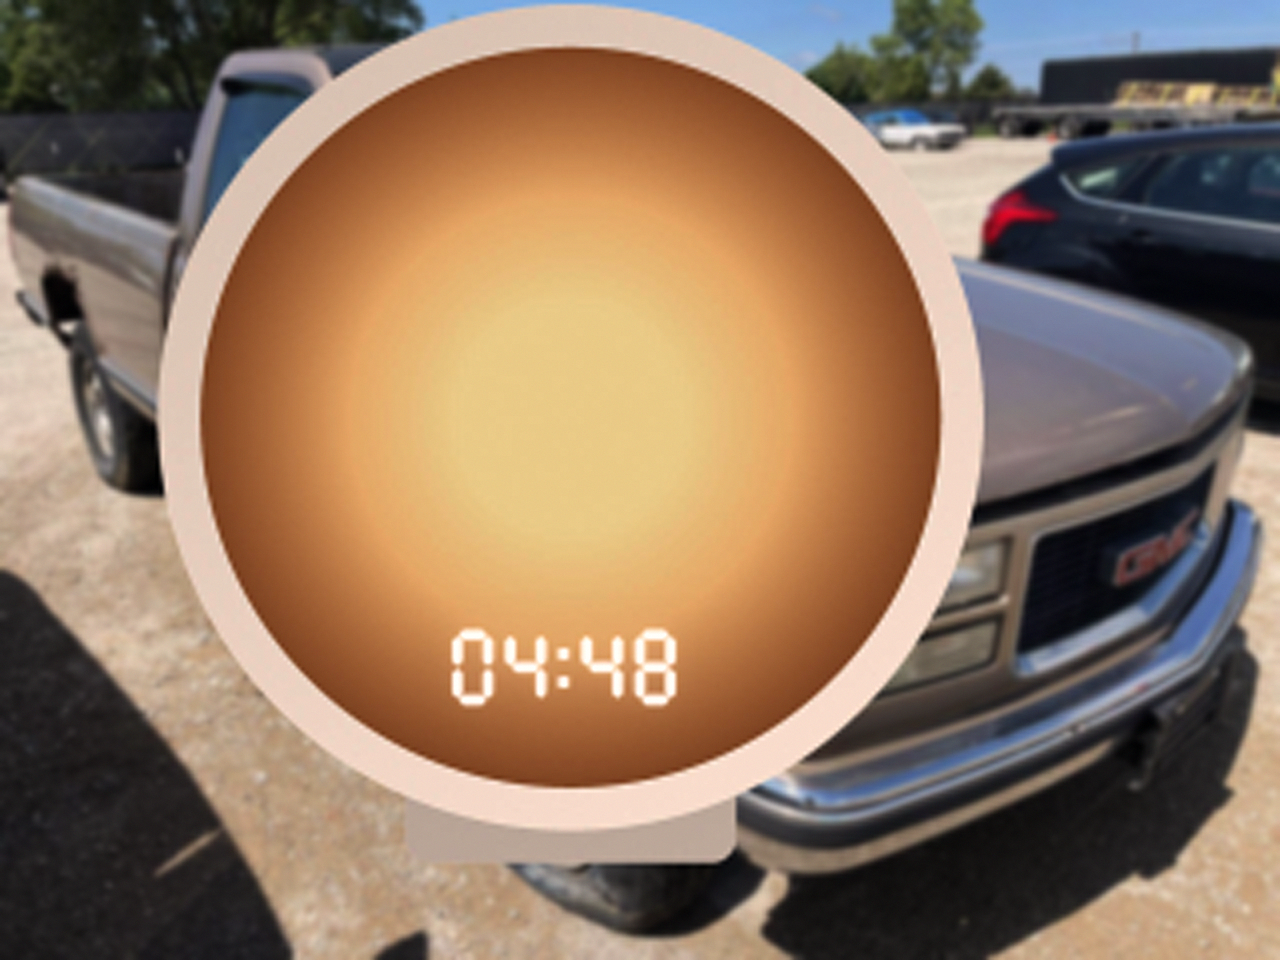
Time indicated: 4:48
